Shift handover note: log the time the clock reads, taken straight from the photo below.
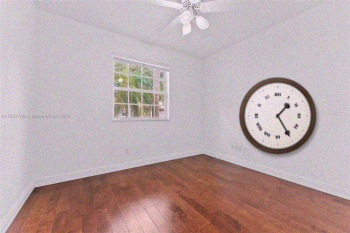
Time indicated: 1:25
